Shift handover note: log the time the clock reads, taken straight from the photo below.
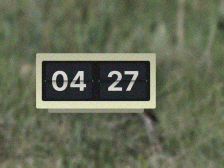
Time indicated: 4:27
